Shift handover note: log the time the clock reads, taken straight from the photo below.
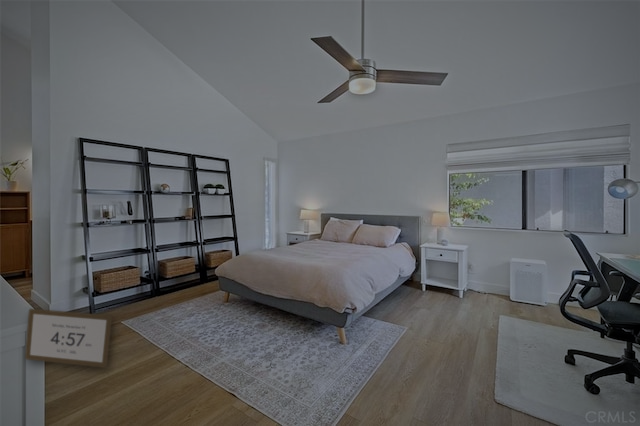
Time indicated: 4:57
